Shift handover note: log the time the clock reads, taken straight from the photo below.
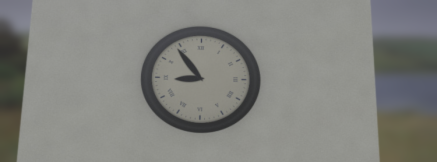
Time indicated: 8:54
